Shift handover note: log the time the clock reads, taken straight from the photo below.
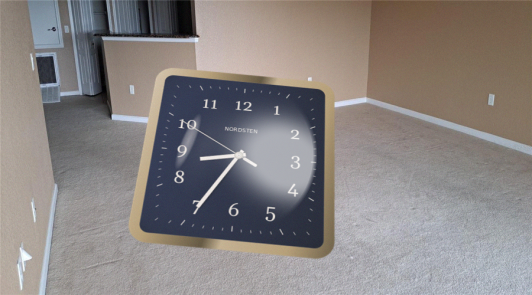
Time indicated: 8:34:50
